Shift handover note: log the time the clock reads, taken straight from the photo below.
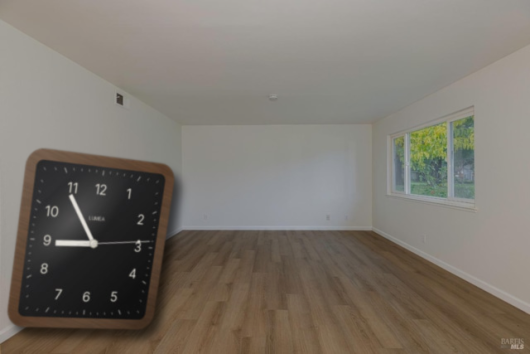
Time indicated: 8:54:14
